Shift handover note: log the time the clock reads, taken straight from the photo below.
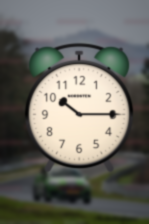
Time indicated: 10:15
